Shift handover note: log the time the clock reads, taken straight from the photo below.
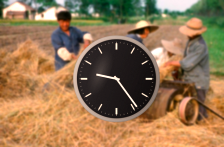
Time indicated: 9:24
